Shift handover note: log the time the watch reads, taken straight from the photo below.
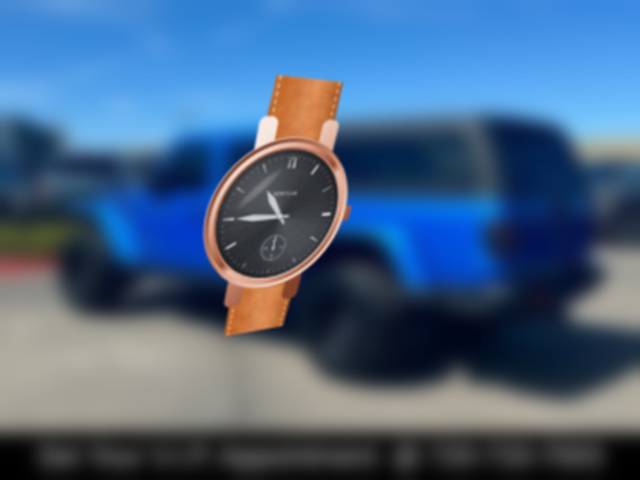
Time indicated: 10:45
